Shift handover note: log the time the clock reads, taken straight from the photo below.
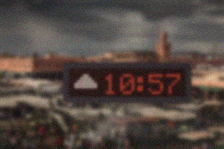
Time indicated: 10:57
